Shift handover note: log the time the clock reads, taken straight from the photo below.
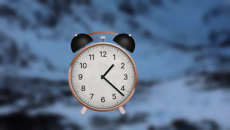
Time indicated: 1:22
